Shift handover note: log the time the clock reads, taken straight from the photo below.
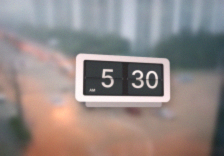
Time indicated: 5:30
